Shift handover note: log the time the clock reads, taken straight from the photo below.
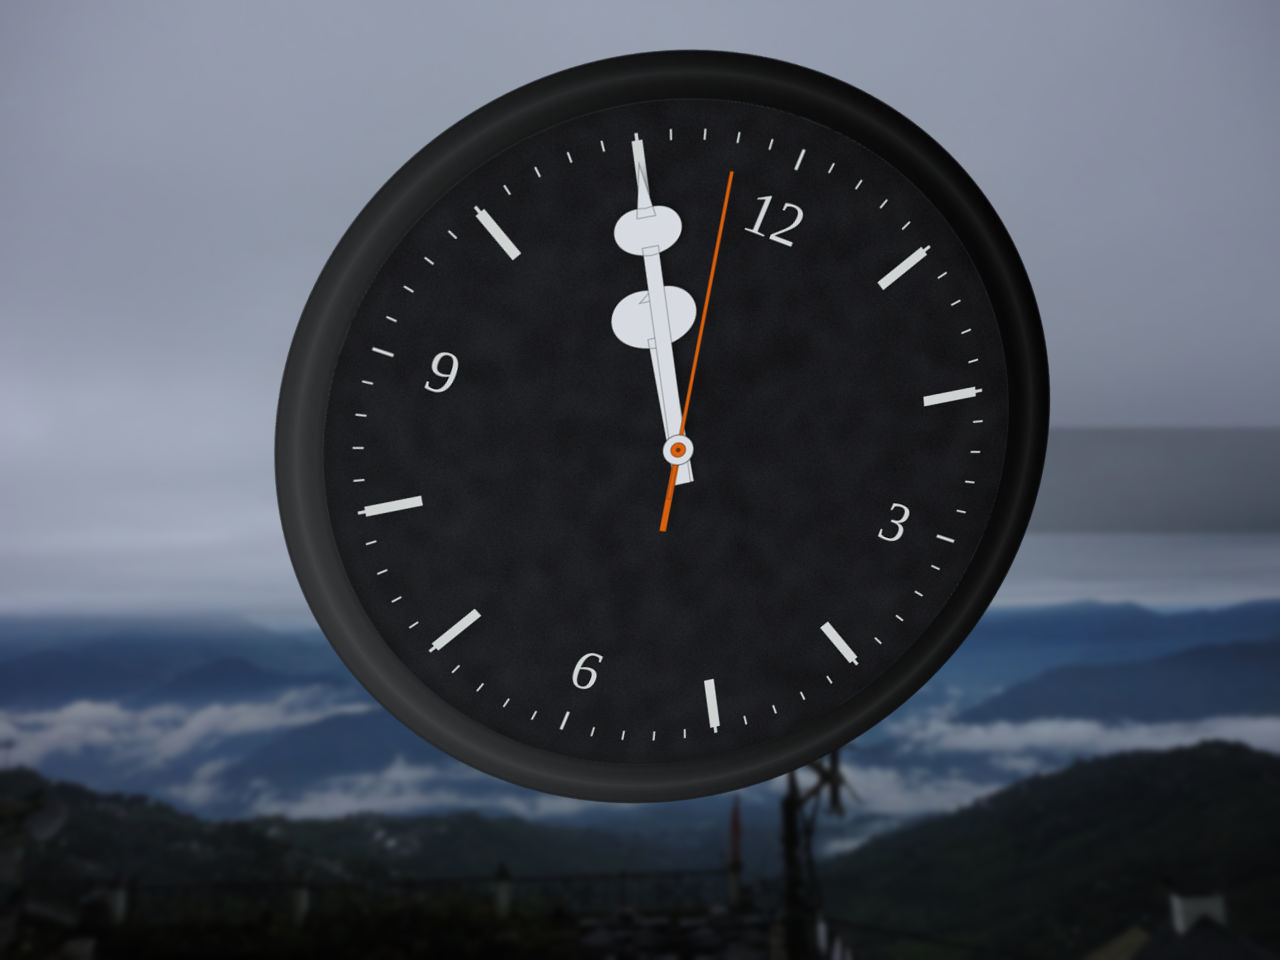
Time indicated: 10:54:58
